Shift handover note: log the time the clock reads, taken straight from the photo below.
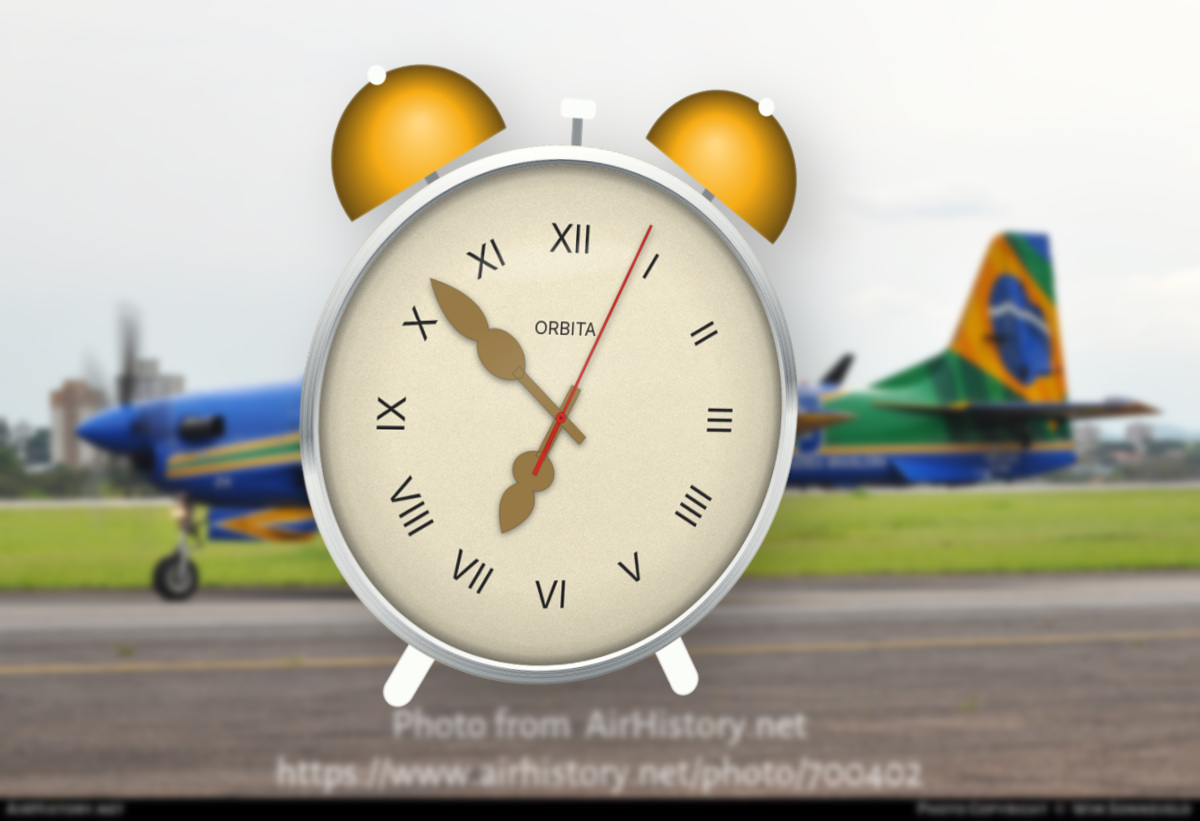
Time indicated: 6:52:04
